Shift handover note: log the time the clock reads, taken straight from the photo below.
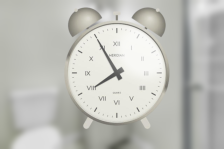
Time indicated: 7:55
